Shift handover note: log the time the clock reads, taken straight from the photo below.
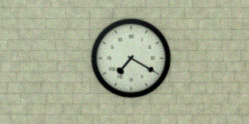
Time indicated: 7:20
